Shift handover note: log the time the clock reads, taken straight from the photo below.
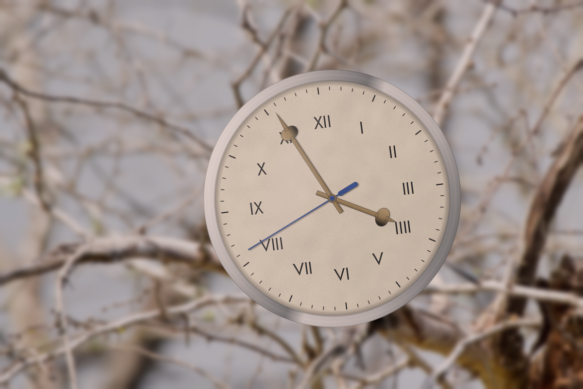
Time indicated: 3:55:41
